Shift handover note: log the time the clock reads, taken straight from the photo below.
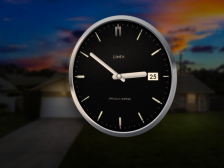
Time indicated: 2:51
